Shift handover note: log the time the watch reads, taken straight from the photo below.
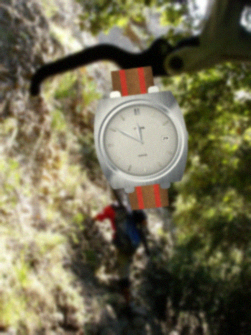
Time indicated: 11:51
